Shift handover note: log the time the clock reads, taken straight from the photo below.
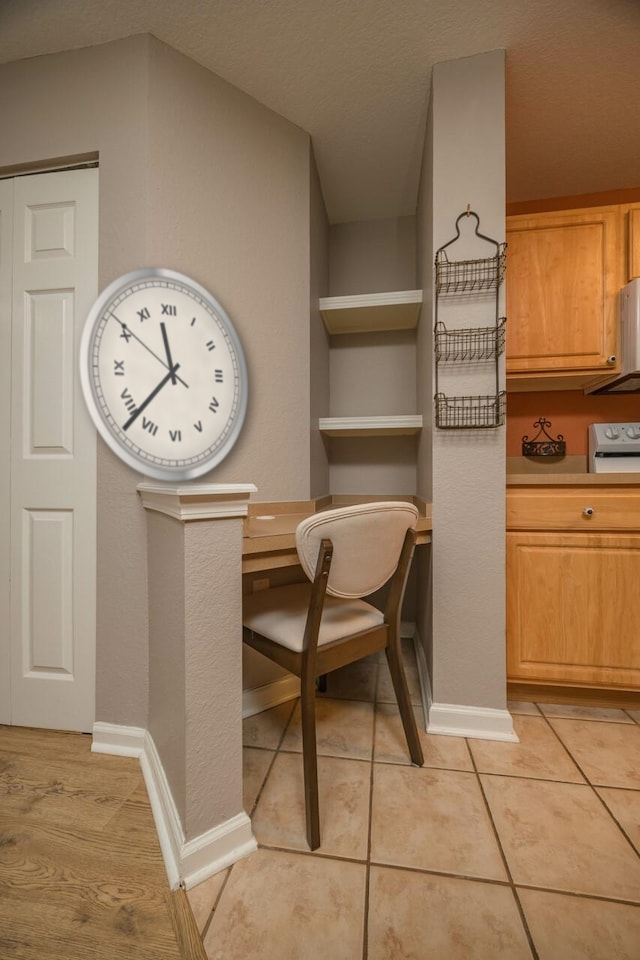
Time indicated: 11:37:51
